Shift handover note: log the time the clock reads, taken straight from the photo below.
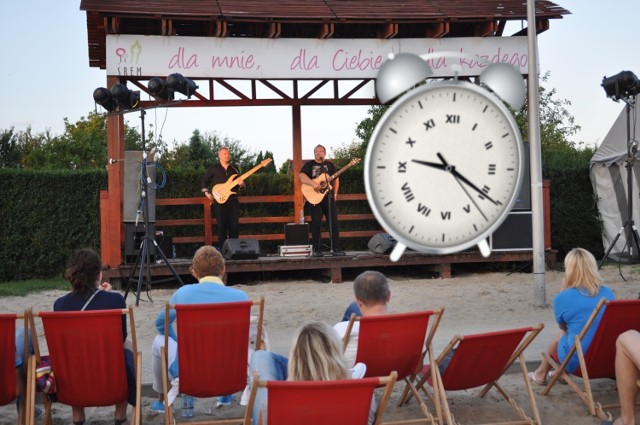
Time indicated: 9:20:23
